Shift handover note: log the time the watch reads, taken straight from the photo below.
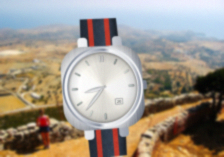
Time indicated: 8:37
